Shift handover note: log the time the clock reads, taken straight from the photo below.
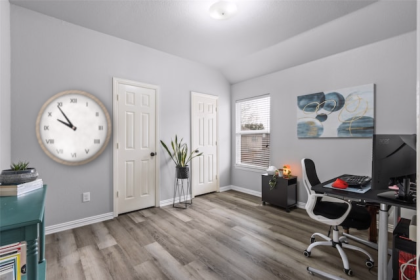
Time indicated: 9:54
